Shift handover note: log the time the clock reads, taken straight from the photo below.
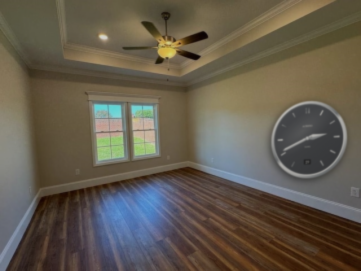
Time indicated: 2:41
